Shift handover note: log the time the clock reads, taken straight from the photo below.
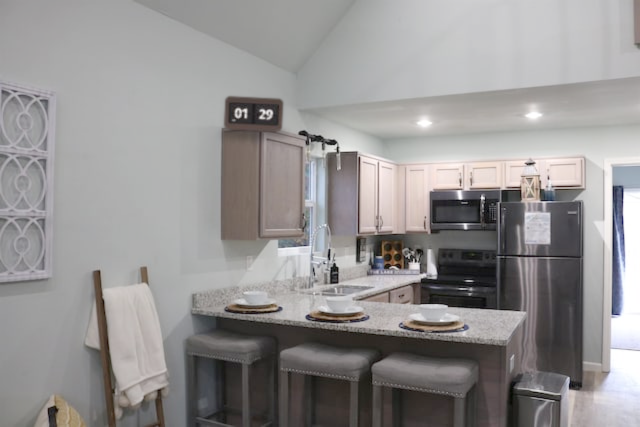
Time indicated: 1:29
